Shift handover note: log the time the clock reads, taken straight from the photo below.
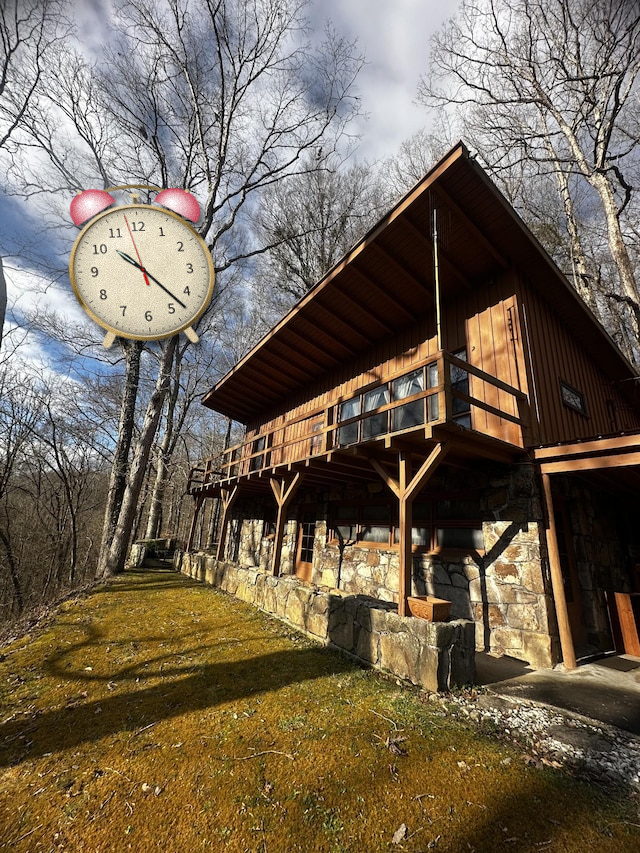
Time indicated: 10:22:58
